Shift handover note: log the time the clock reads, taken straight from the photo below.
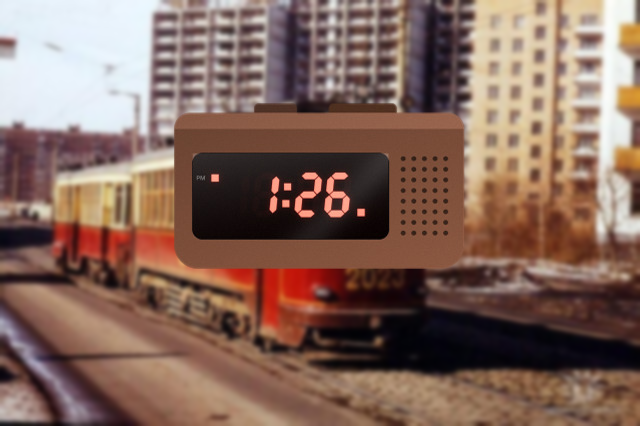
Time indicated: 1:26
